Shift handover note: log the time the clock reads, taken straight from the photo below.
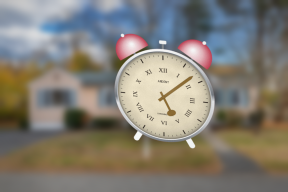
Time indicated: 5:08
